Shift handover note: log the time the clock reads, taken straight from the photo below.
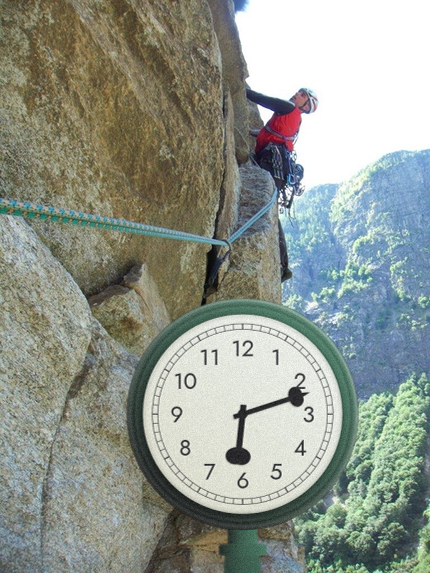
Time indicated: 6:12
